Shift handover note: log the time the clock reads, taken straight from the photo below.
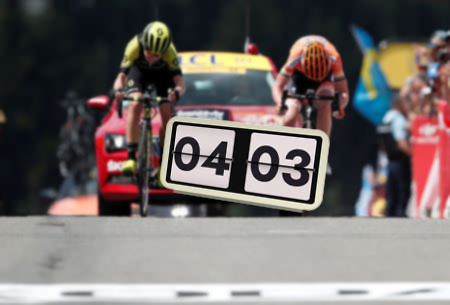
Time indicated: 4:03
